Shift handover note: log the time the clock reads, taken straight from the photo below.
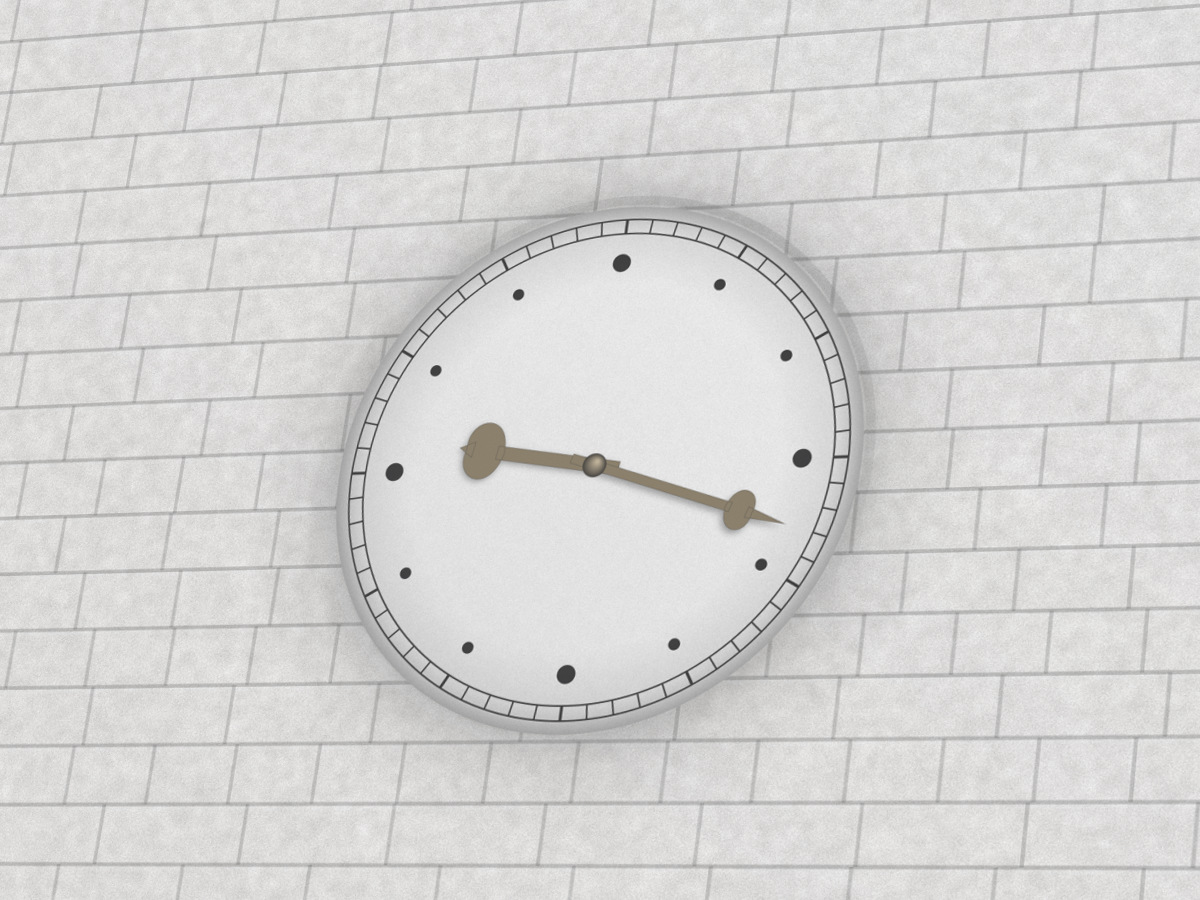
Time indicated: 9:18
